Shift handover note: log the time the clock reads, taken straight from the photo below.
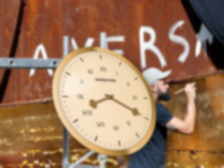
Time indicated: 8:20
